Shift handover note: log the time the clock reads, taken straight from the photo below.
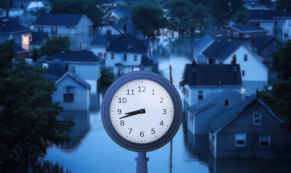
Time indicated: 8:42
